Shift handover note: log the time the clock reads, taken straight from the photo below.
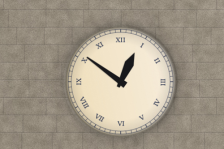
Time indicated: 12:51
